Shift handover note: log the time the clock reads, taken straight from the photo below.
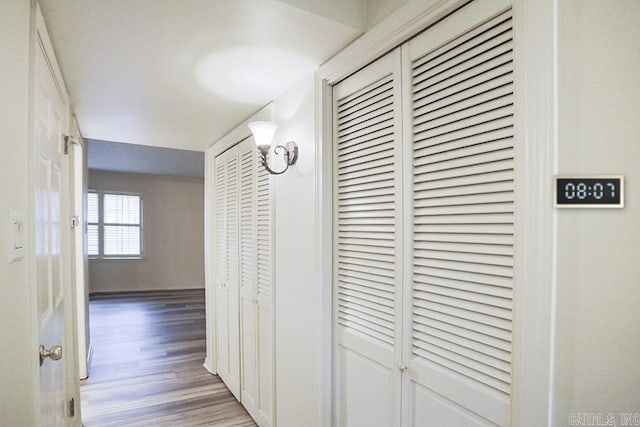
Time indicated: 8:07
